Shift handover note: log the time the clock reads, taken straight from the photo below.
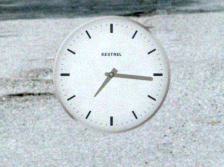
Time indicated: 7:16
